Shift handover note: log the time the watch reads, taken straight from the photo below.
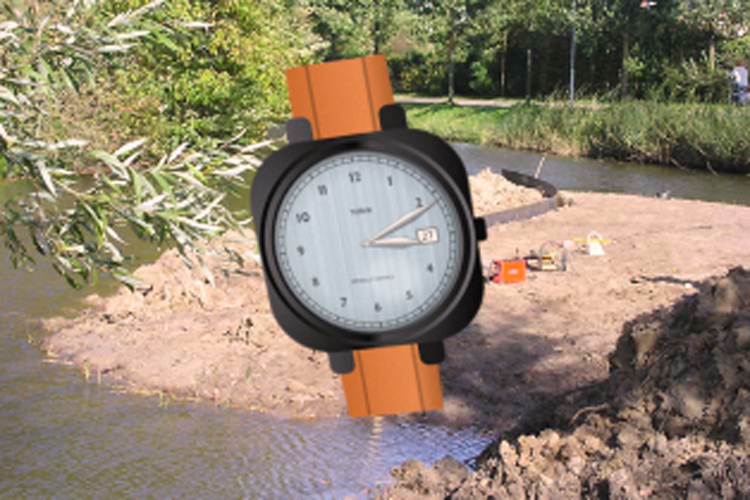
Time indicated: 3:11
